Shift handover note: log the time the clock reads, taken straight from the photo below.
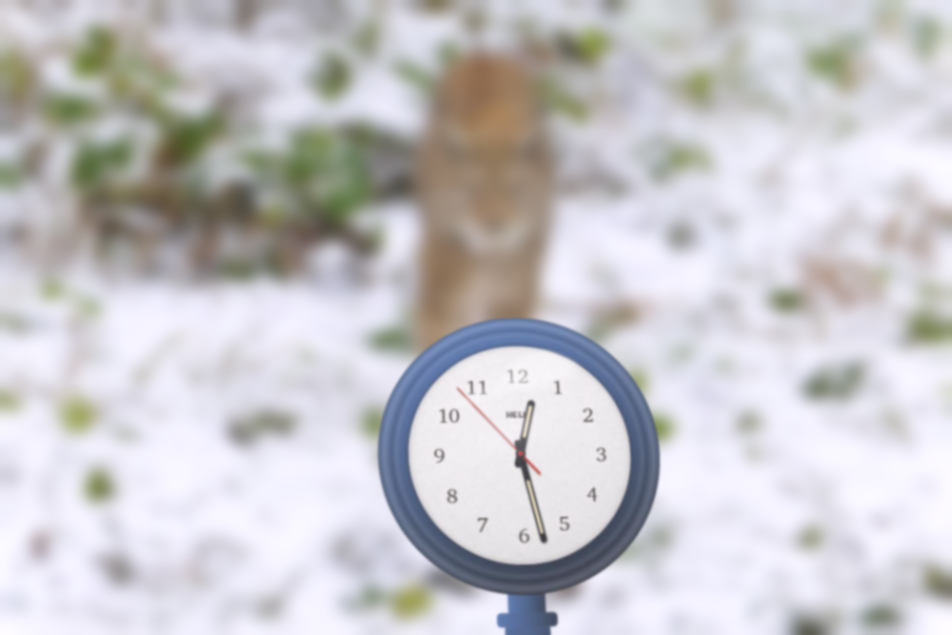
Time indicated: 12:27:53
